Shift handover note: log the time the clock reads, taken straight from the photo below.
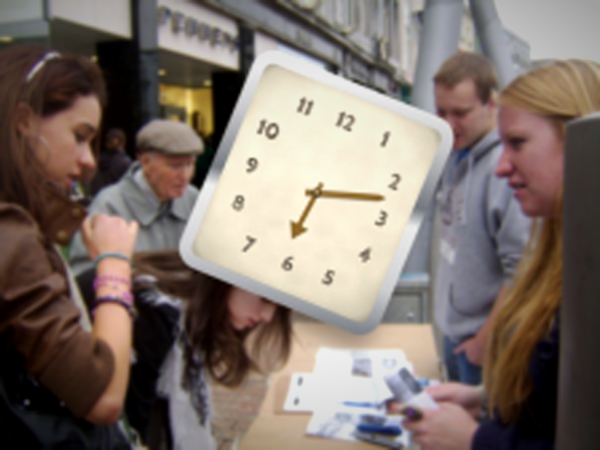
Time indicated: 6:12
